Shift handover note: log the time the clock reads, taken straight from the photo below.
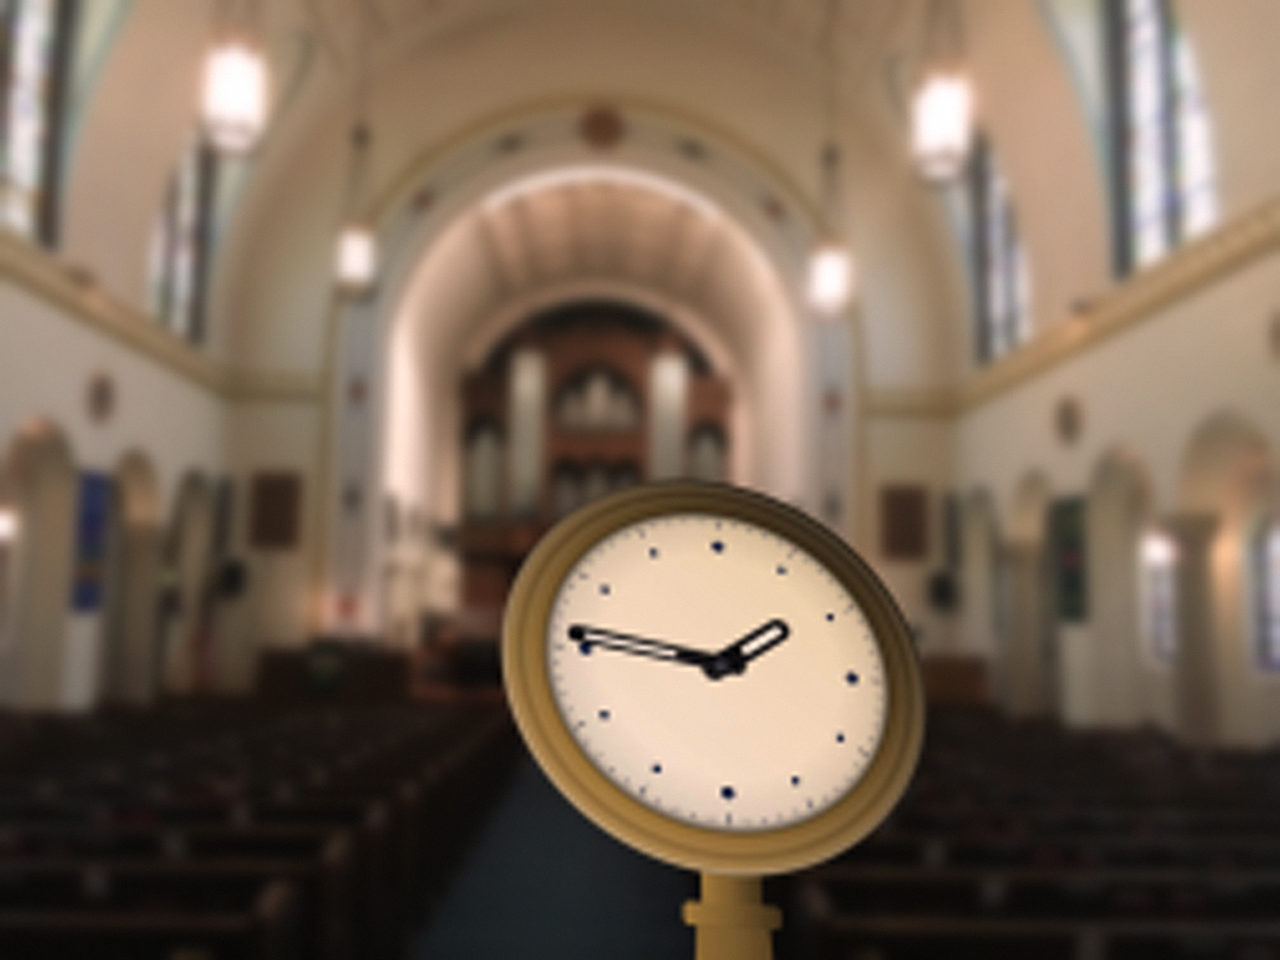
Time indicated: 1:46
